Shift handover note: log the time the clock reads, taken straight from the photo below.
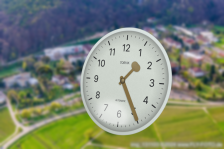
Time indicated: 1:25
